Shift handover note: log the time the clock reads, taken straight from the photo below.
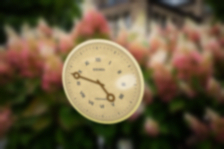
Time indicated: 4:48
